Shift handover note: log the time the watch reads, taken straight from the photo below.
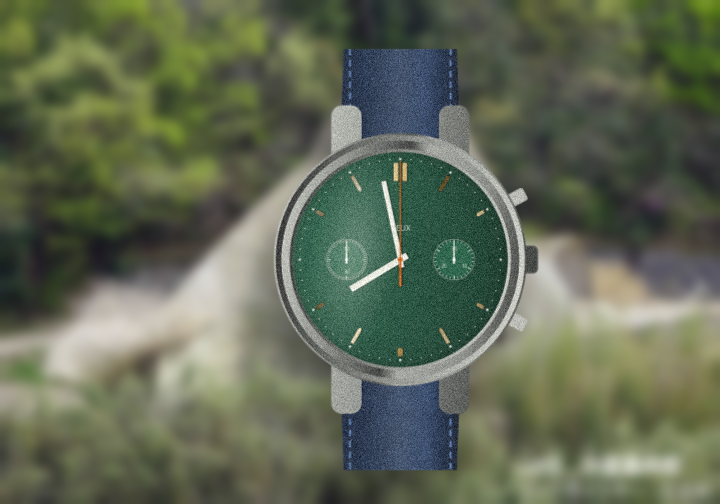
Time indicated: 7:58
